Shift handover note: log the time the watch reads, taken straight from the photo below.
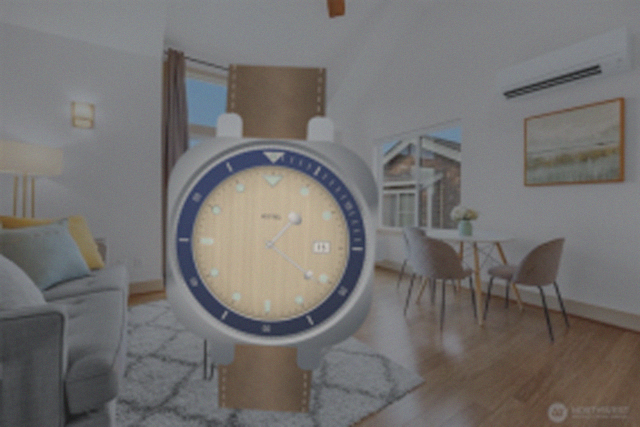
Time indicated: 1:21
